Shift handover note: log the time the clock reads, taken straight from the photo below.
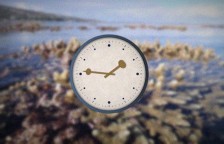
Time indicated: 1:46
